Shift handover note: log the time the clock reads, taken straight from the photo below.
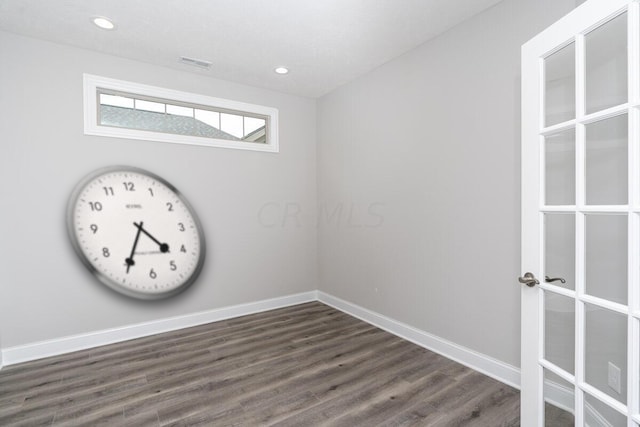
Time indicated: 4:35
